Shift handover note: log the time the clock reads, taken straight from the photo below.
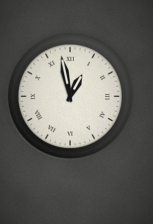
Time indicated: 12:58
